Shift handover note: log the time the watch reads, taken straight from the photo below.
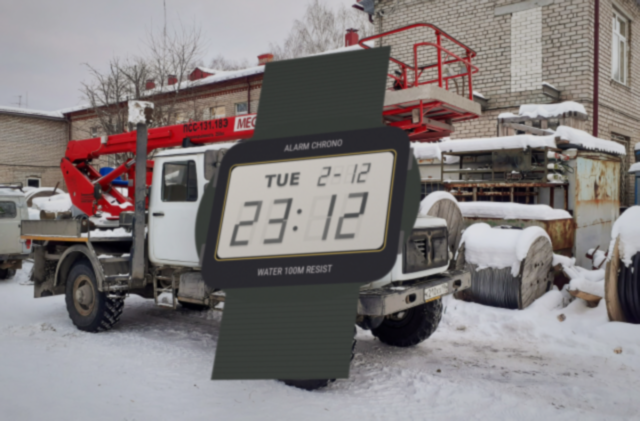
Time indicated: 23:12
